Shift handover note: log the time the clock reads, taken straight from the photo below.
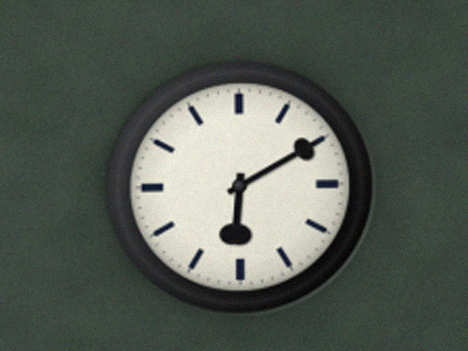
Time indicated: 6:10
